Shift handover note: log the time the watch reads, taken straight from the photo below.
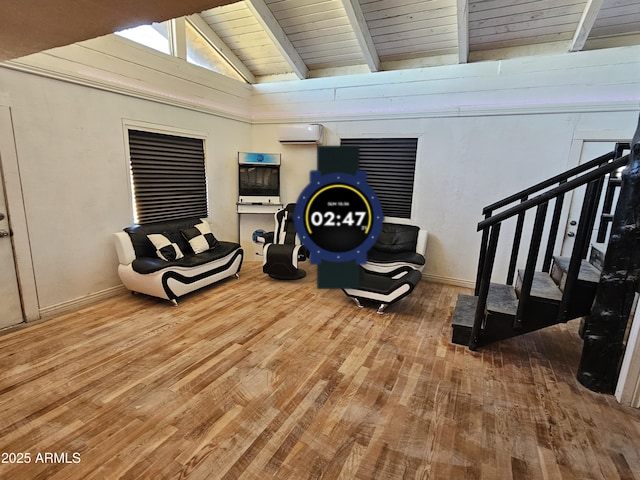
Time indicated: 2:47
